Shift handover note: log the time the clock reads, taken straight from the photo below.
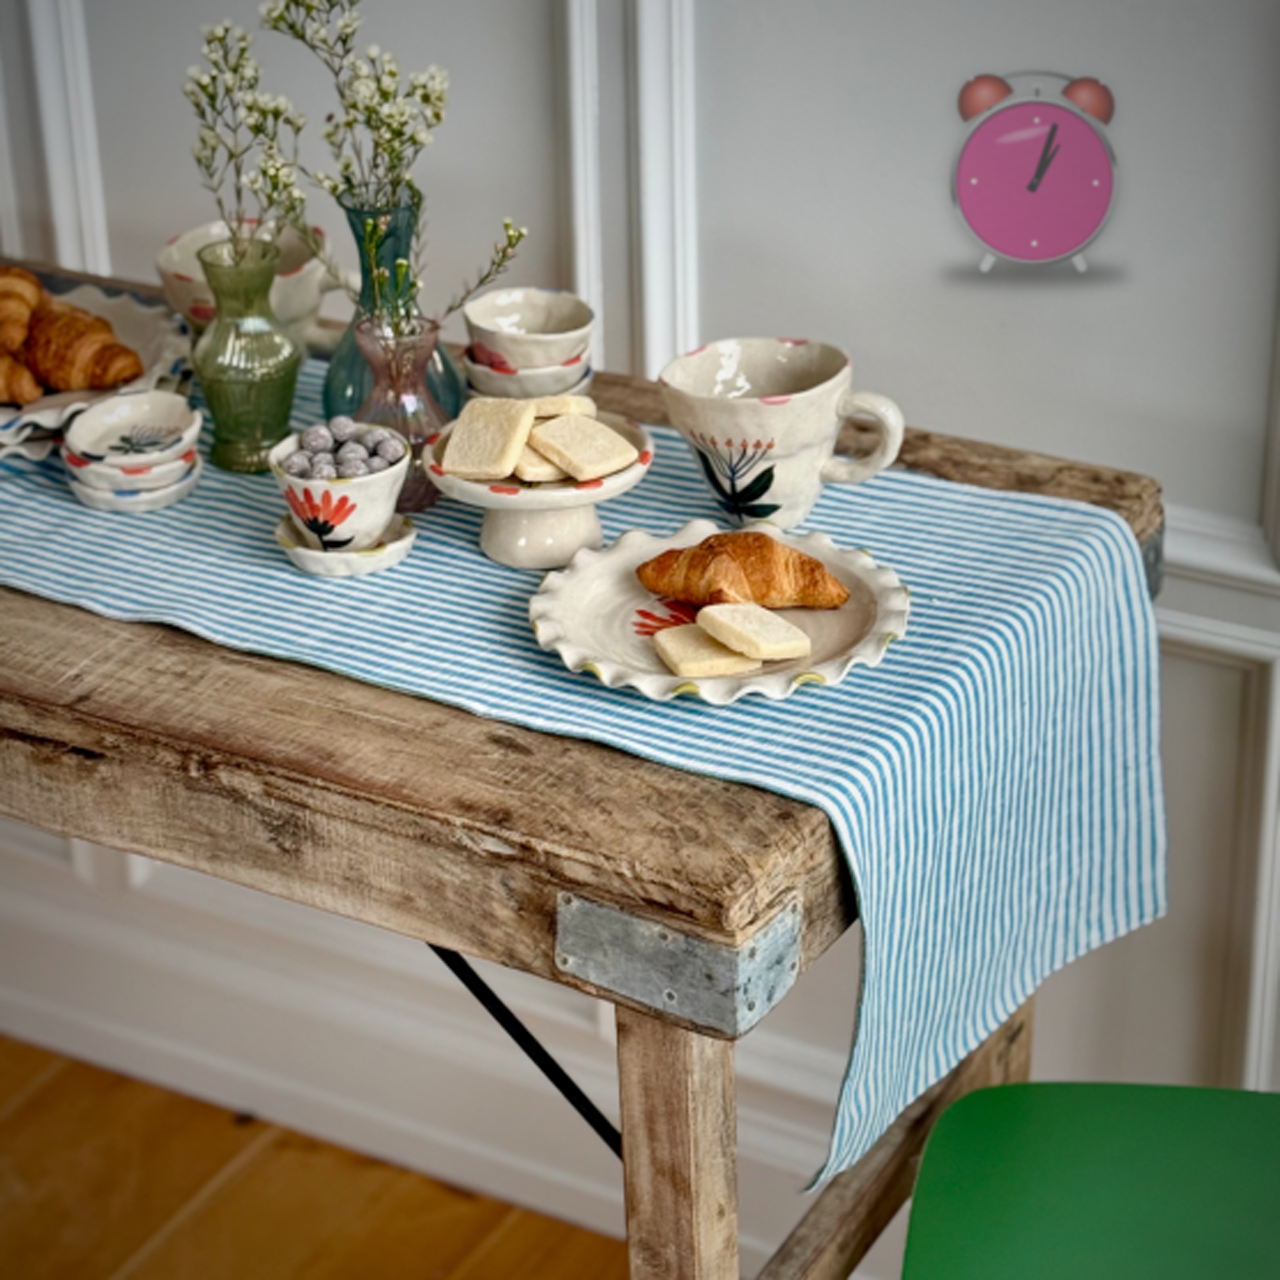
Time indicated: 1:03
